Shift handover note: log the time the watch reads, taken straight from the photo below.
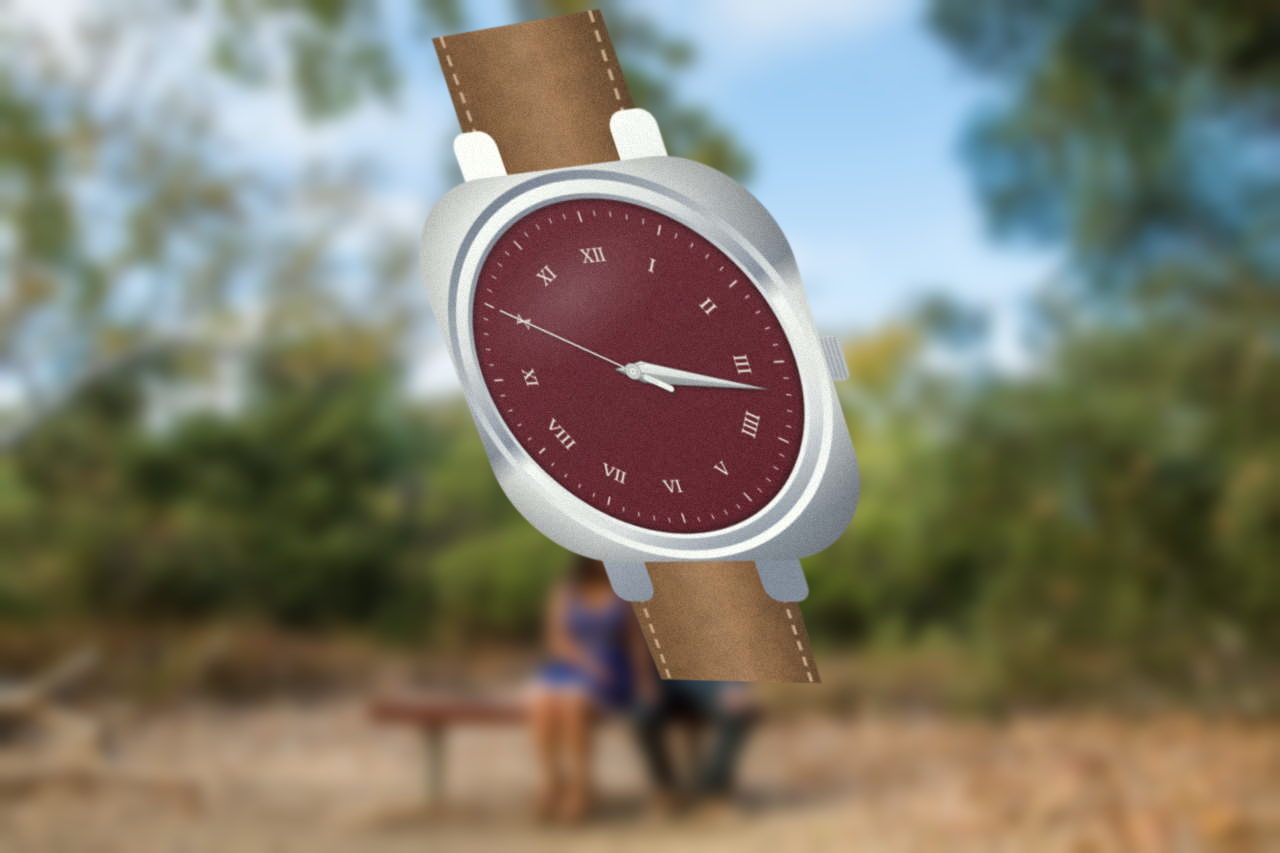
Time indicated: 3:16:50
